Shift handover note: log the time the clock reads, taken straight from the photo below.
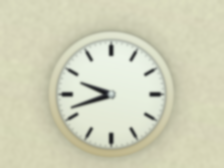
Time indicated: 9:42
